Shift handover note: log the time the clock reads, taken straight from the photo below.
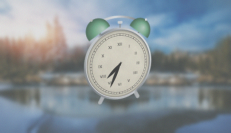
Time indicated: 7:34
